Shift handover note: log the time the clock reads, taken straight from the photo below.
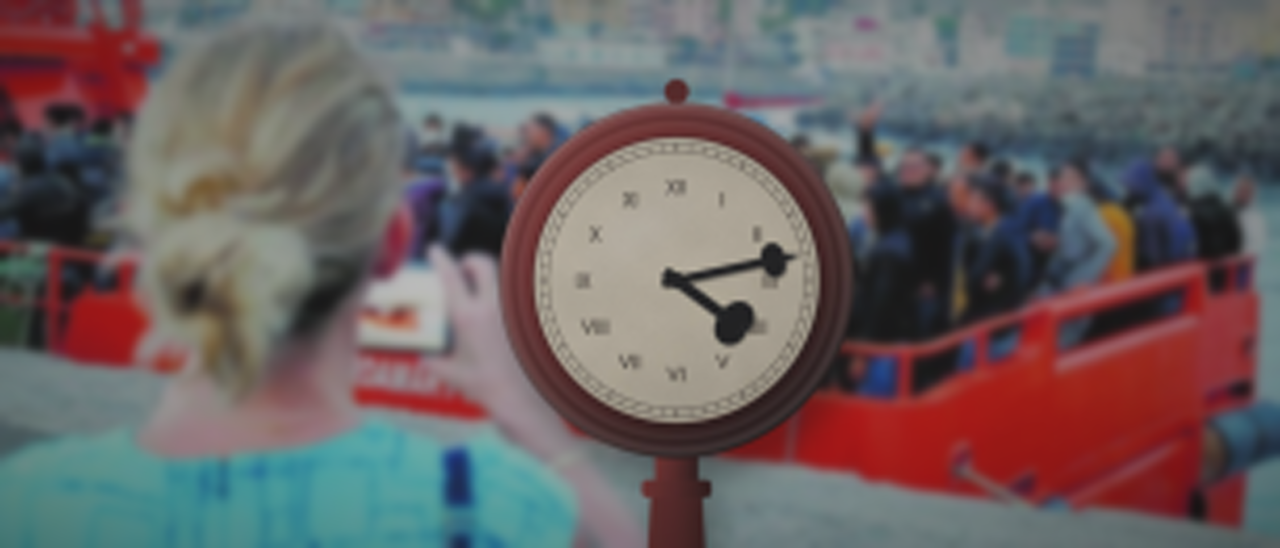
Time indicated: 4:13
